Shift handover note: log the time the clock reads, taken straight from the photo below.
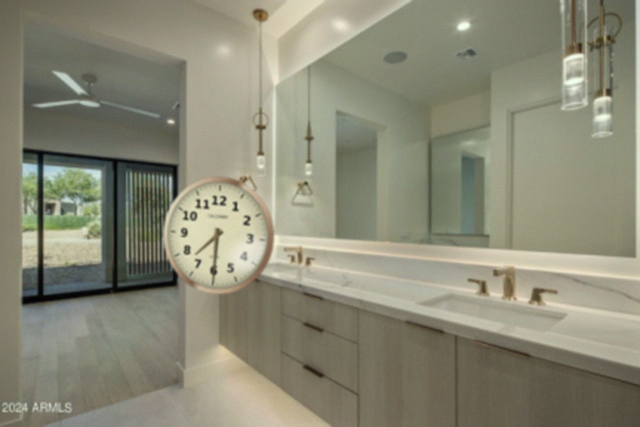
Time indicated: 7:30
